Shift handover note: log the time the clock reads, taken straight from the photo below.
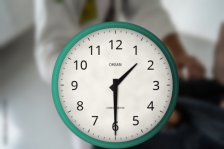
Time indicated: 1:30
